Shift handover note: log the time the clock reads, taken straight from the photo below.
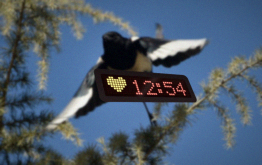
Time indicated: 12:54
